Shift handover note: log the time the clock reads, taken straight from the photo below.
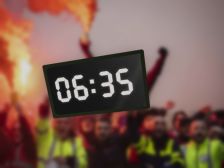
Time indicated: 6:35
